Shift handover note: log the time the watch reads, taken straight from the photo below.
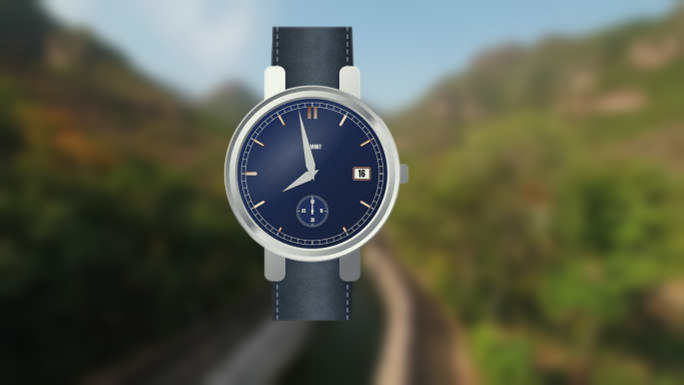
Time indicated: 7:58
